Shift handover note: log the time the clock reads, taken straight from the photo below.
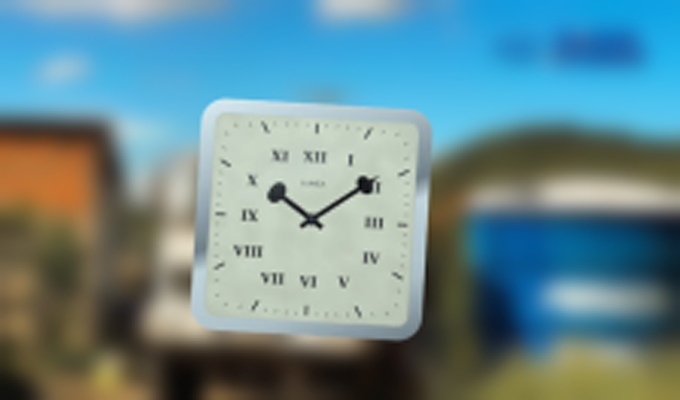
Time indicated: 10:09
